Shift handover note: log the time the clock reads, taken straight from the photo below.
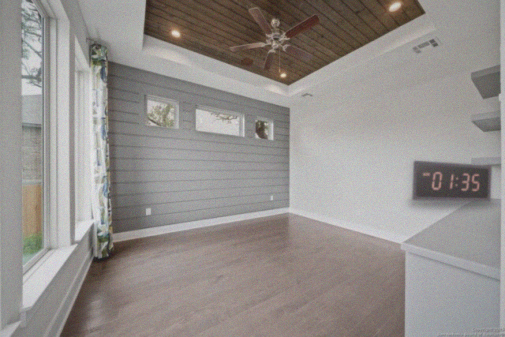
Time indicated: 1:35
